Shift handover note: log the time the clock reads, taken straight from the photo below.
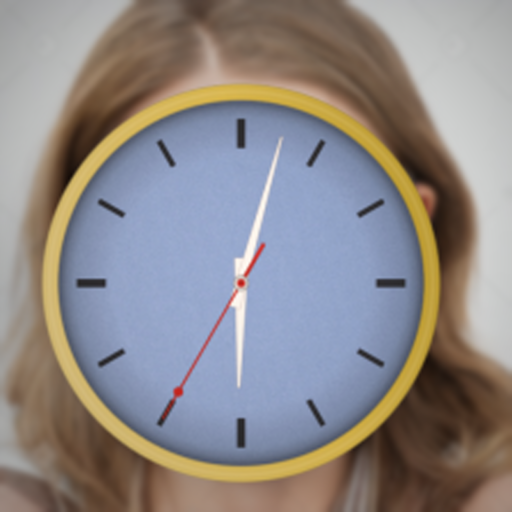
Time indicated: 6:02:35
